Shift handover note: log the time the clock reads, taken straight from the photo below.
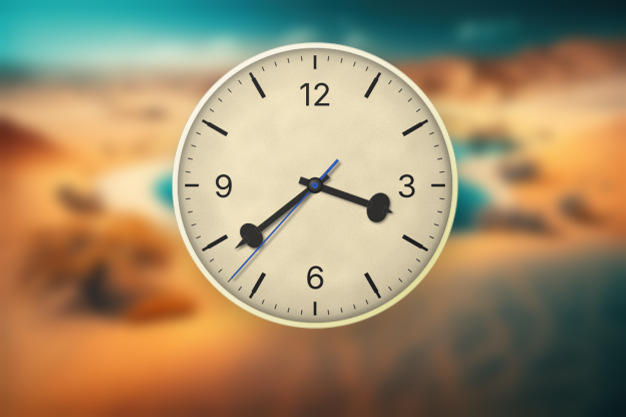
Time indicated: 3:38:37
